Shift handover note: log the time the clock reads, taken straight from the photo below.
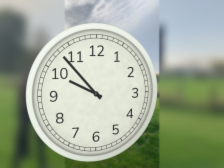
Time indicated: 9:53
